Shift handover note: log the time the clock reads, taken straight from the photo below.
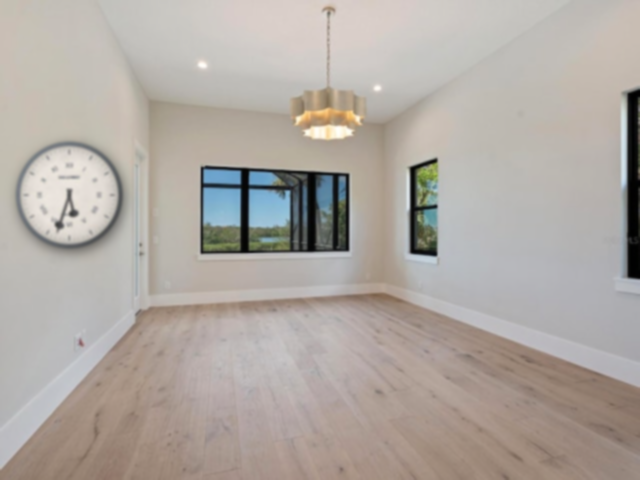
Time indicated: 5:33
